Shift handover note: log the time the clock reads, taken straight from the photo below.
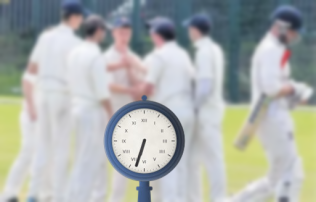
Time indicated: 6:33
